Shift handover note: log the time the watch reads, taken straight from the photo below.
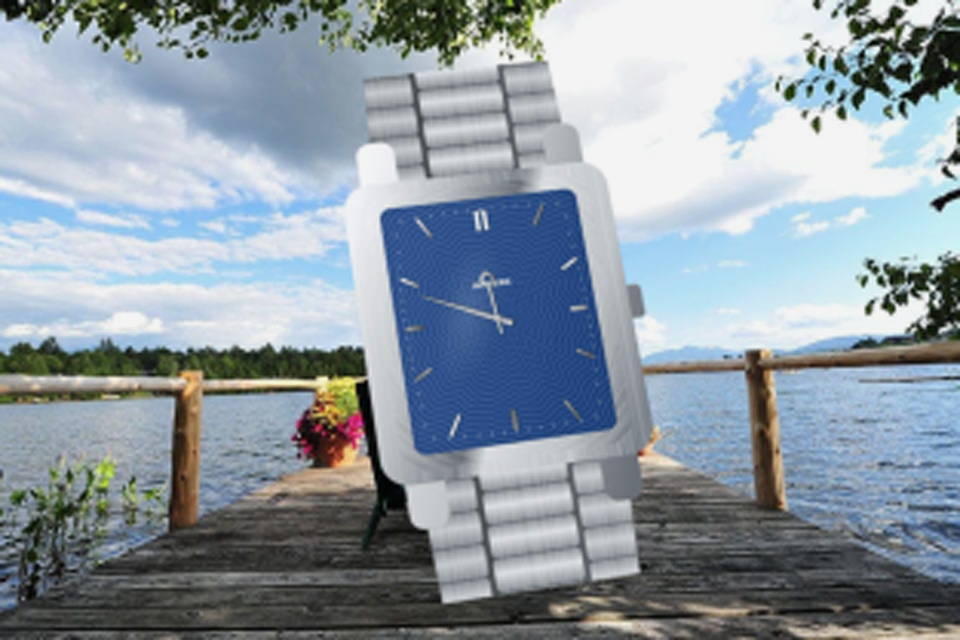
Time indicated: 11:49
